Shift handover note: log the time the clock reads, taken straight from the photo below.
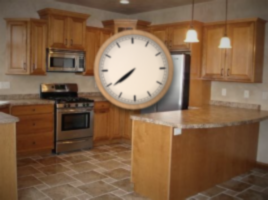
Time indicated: 7:39
